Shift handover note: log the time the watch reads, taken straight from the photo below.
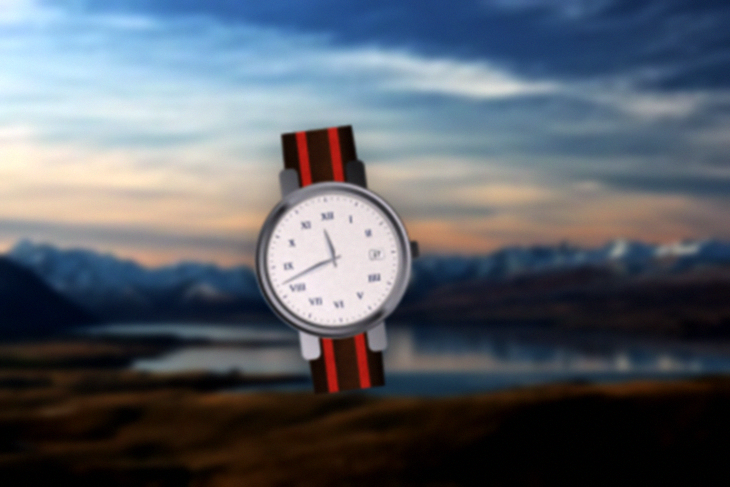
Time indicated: 11:42
